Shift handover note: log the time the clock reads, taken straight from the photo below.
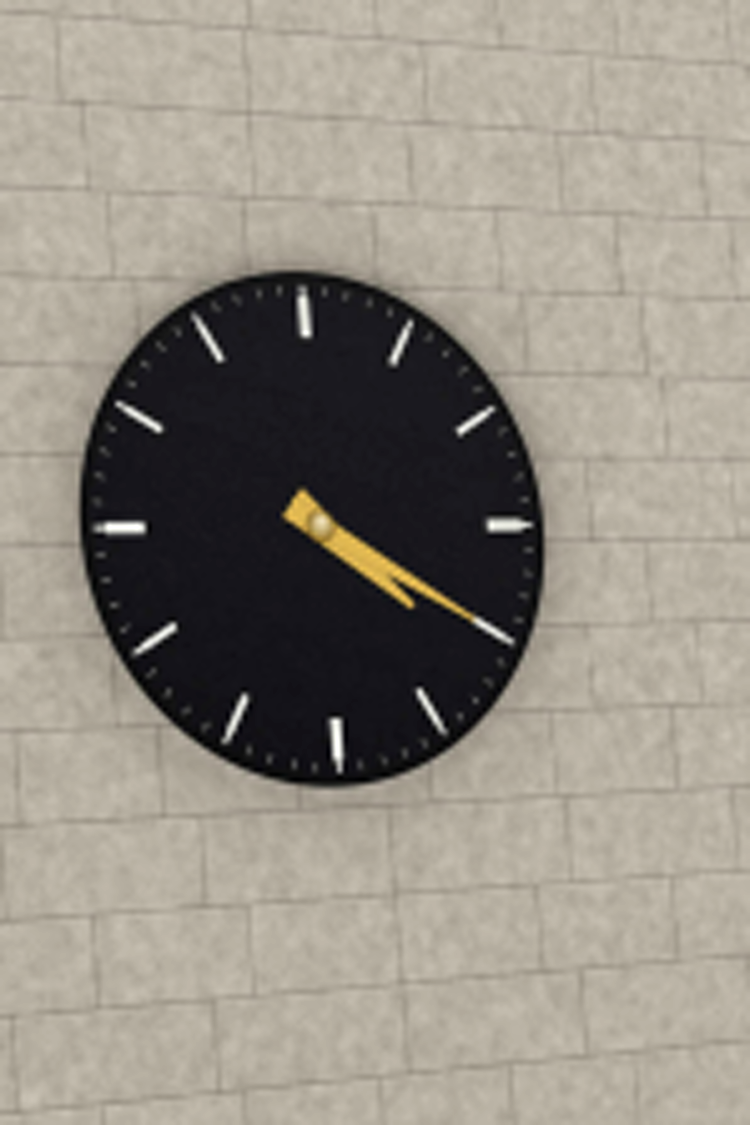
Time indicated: 4:20
